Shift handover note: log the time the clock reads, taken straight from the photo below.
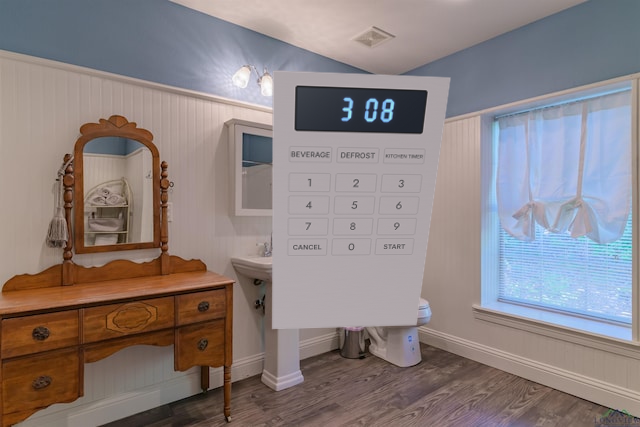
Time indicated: 3:08
